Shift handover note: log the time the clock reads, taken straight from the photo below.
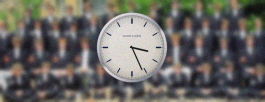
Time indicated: 3:26
